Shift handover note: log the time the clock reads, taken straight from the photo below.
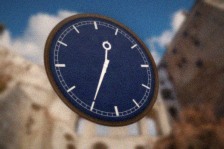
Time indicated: 12:35
